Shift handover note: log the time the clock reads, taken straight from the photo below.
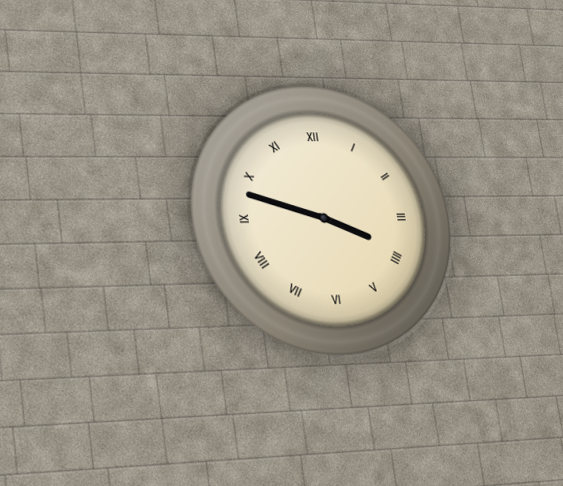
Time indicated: 3:48
